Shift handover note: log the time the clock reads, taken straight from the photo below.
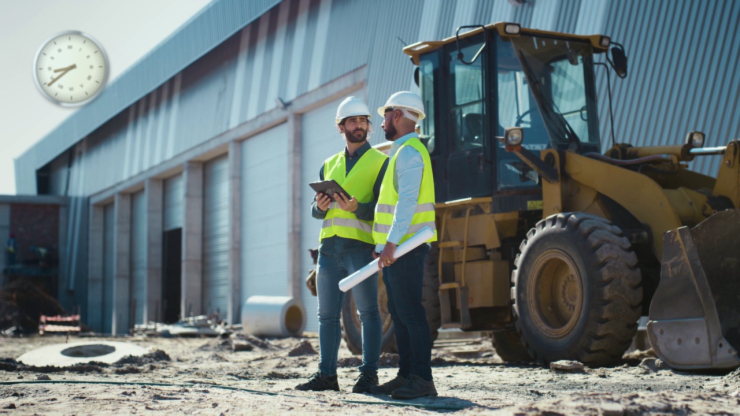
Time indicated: 8:39
